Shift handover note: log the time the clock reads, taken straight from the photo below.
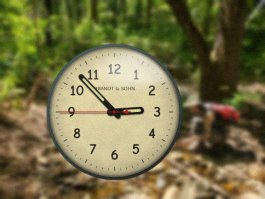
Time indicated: 2:52:45
